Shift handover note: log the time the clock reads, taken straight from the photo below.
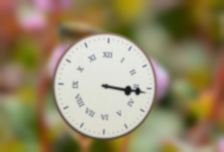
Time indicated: 3:16
